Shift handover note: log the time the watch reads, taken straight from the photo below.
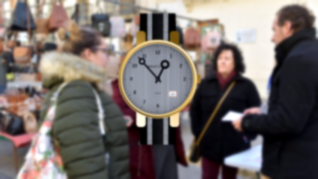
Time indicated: 12:53
